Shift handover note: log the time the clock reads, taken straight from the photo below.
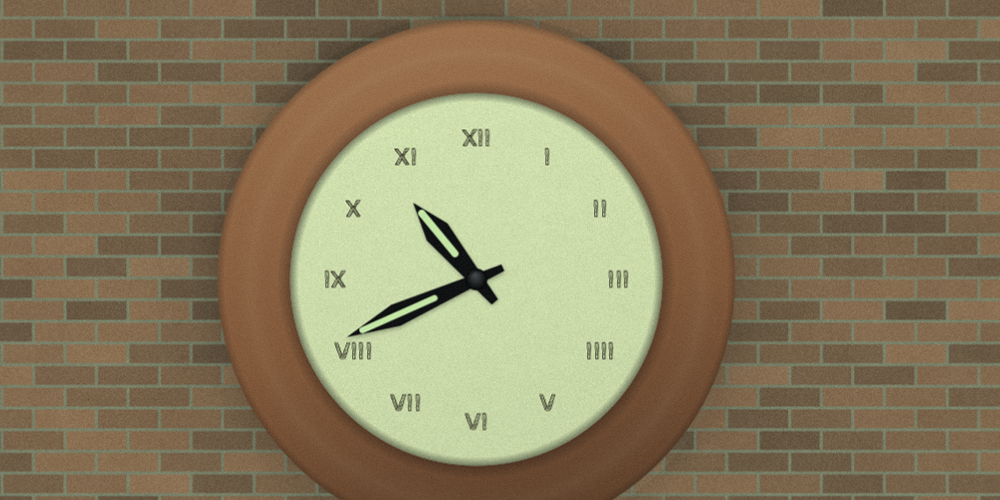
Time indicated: 10:41
